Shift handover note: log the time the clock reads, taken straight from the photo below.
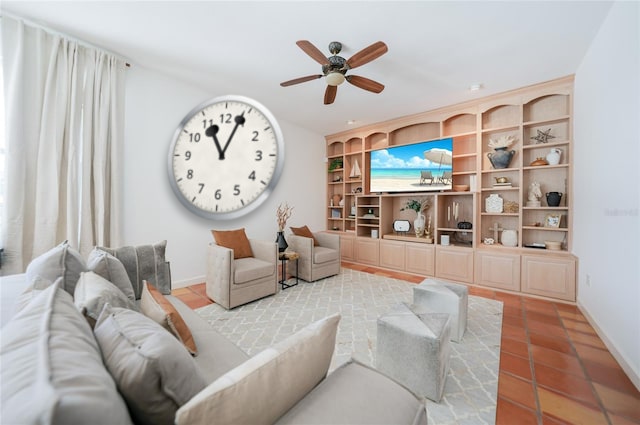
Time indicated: 11:04
